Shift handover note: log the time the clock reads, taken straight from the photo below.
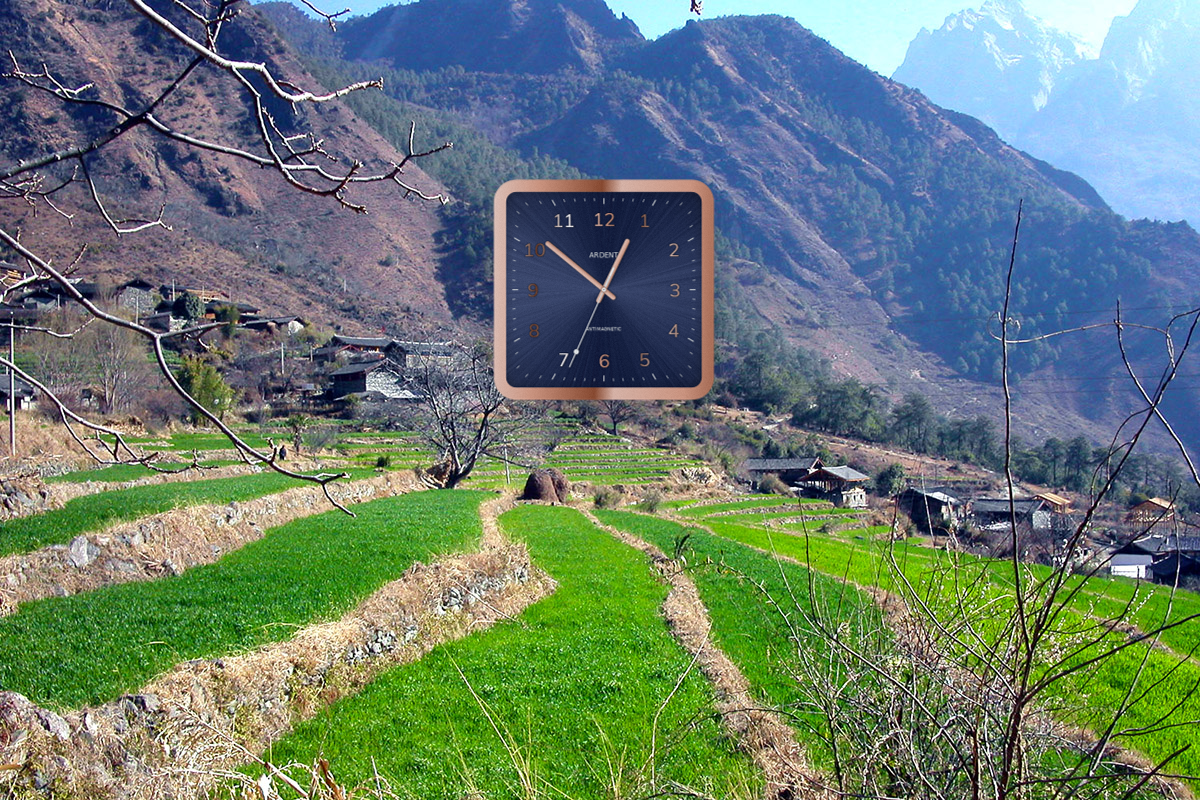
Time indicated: 12:51:34
